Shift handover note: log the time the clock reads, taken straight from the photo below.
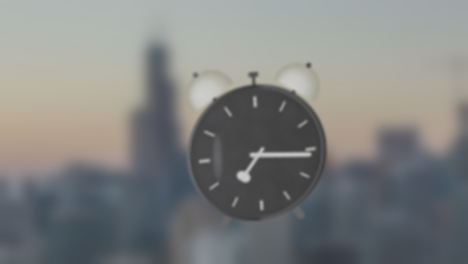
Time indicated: 7:16
